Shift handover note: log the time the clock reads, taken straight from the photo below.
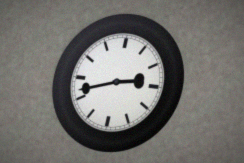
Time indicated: 2:42
